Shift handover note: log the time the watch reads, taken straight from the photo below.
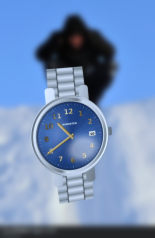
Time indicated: 10:40
